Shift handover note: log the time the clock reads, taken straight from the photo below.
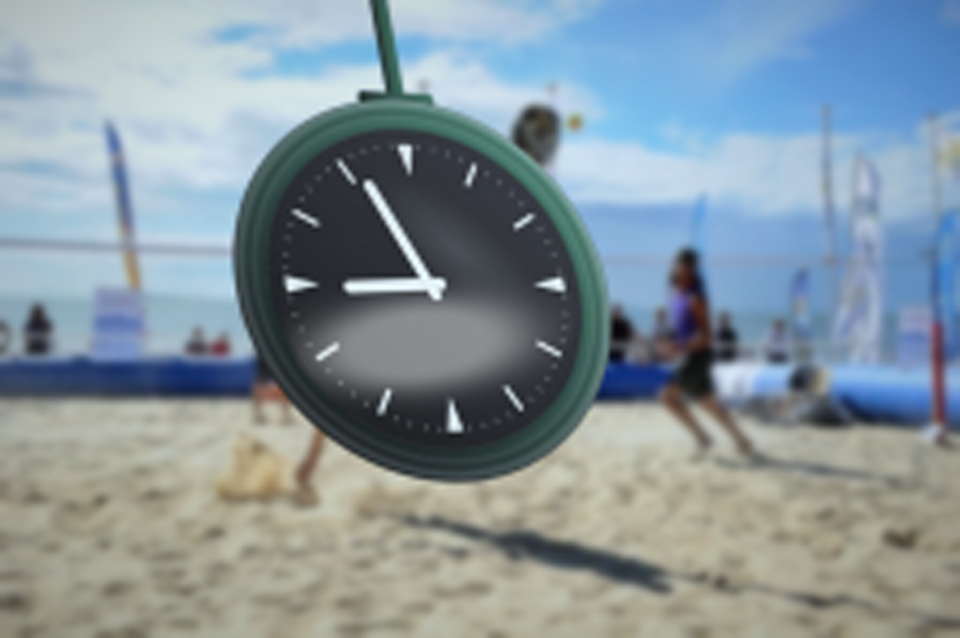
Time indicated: 8:56
